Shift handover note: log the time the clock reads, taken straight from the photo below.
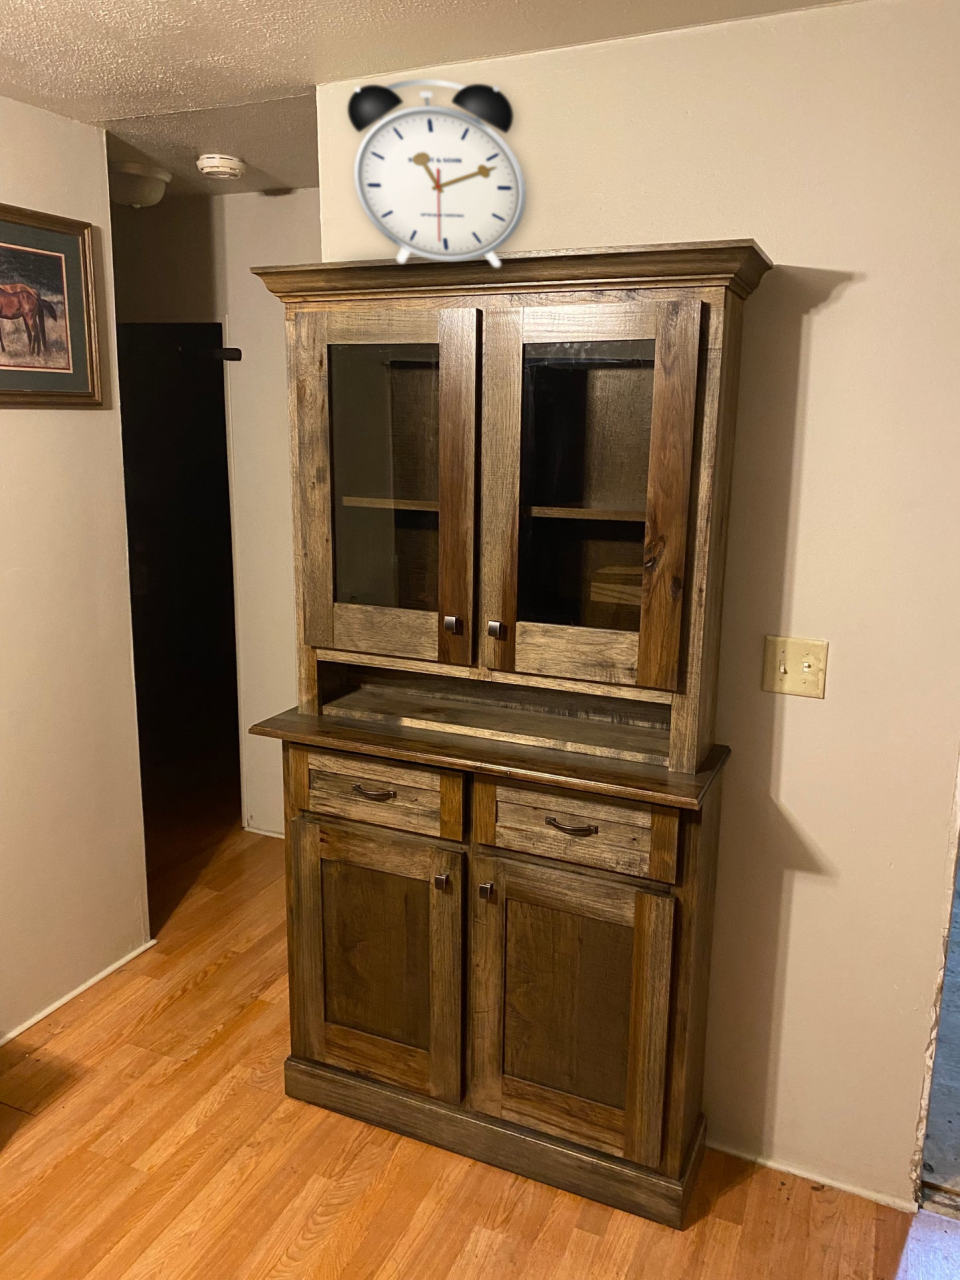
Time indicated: 11:11:31
